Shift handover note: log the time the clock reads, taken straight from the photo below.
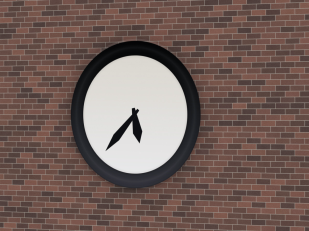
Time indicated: 5:37
